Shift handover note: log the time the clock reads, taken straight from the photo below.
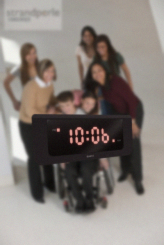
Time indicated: 10:06
